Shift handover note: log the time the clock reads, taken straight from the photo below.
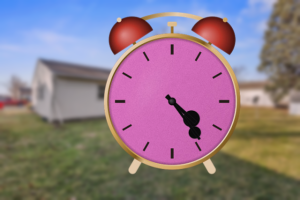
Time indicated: 4:24
